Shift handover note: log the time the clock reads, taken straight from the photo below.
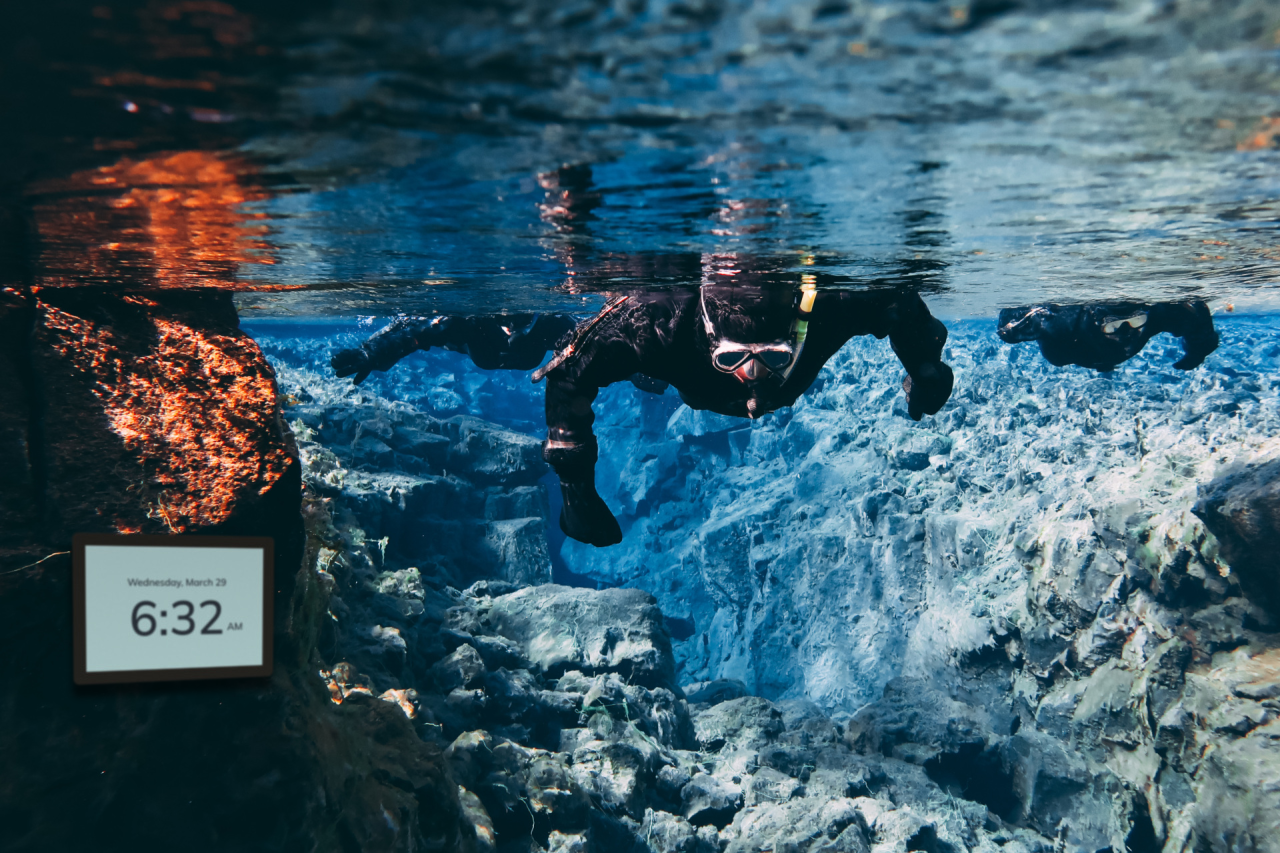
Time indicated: 6:32
